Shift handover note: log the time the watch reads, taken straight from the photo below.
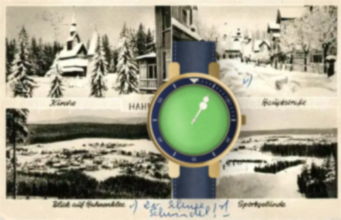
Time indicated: 1:05
